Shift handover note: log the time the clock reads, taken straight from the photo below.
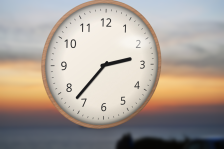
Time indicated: 2:37
